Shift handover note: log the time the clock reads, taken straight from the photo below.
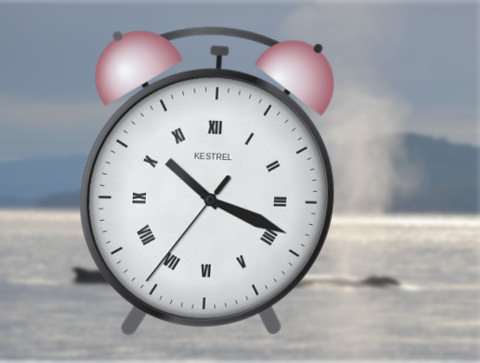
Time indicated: 10:18:36
